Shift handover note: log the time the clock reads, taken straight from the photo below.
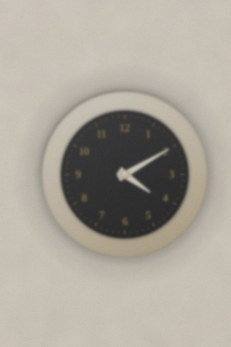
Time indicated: 4:10
